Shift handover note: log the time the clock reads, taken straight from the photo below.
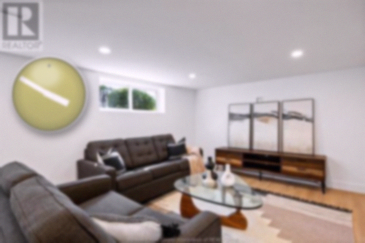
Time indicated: 3:50
